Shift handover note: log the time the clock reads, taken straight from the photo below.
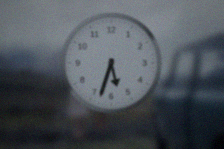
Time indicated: 5:33
